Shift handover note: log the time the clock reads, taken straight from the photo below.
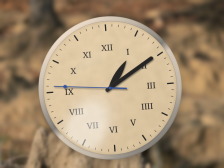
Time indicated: 1:09:46
